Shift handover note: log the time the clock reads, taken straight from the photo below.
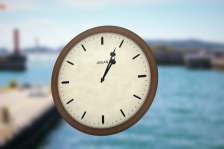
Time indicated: 1:04
